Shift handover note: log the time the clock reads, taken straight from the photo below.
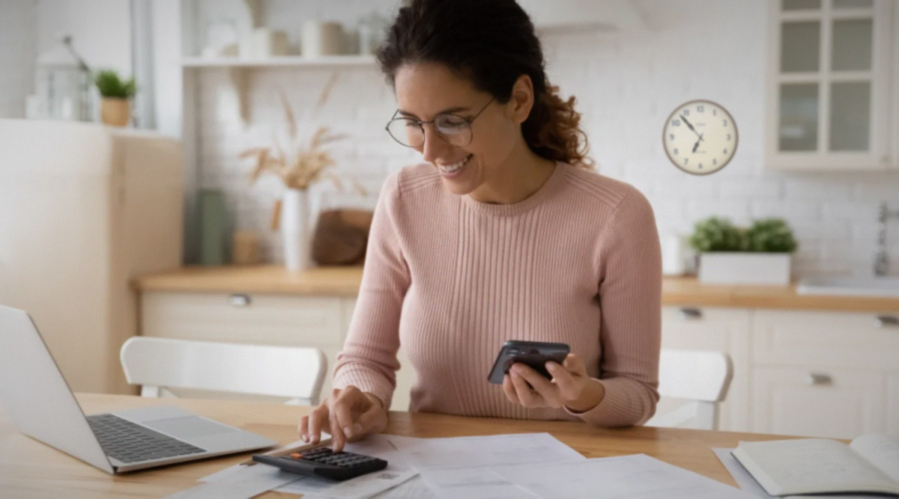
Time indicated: 6:53
